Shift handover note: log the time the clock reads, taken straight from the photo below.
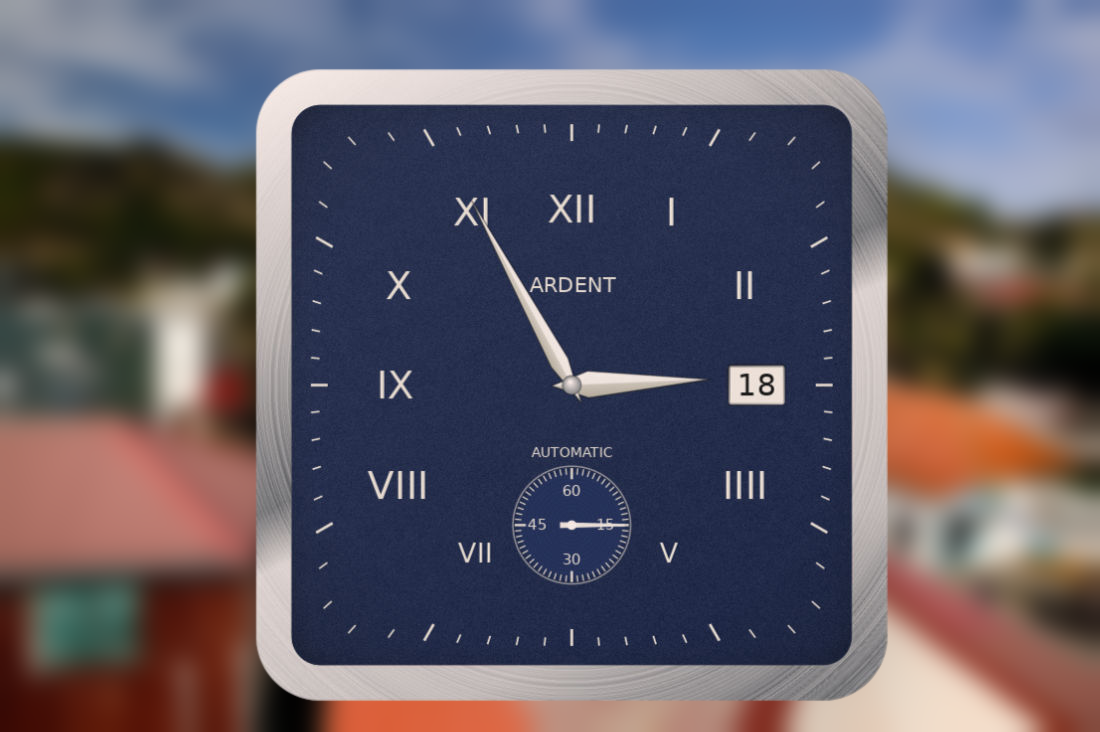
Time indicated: 2:55:15
